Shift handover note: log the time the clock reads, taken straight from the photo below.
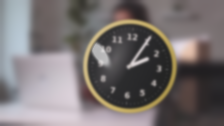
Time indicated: 2:05
